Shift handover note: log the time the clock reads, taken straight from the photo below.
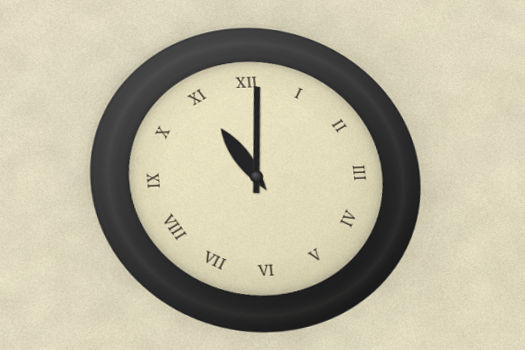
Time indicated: 11:01
